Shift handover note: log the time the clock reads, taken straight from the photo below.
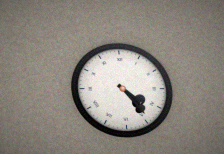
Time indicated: 4:24
